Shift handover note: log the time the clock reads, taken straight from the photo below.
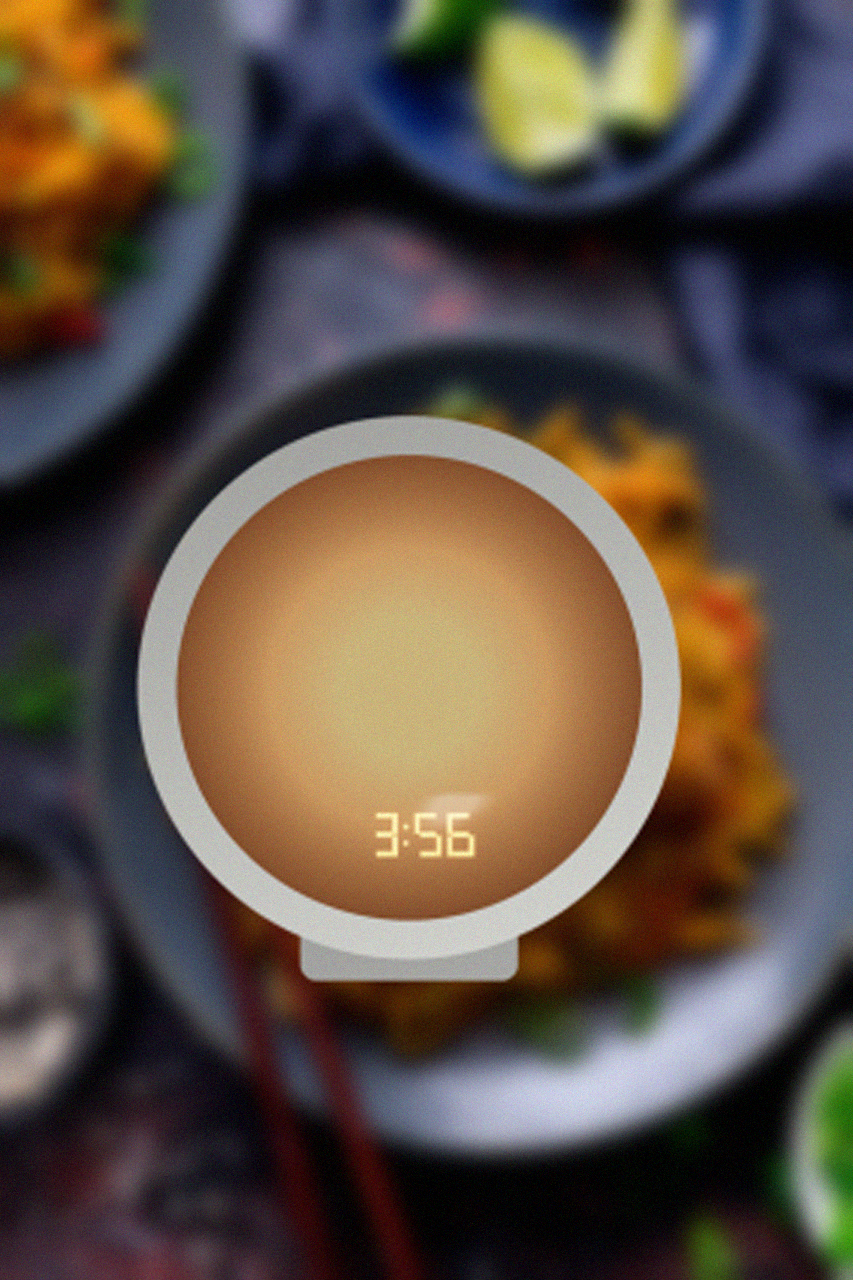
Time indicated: 3:56
